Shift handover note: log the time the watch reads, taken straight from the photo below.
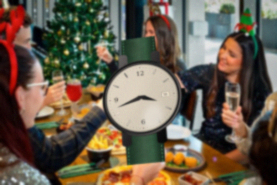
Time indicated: 3:42
